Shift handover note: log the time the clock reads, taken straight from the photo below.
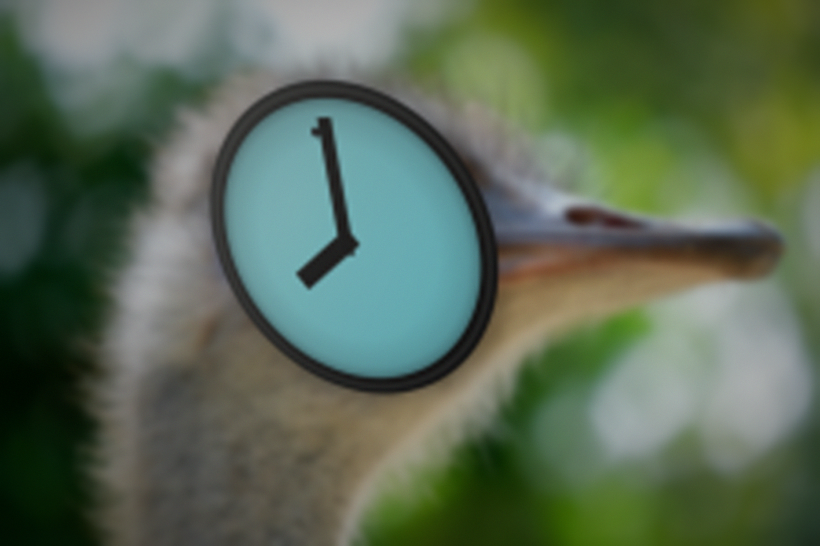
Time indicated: 8:01
